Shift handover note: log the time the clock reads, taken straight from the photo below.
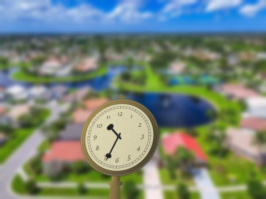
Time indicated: 10:34
